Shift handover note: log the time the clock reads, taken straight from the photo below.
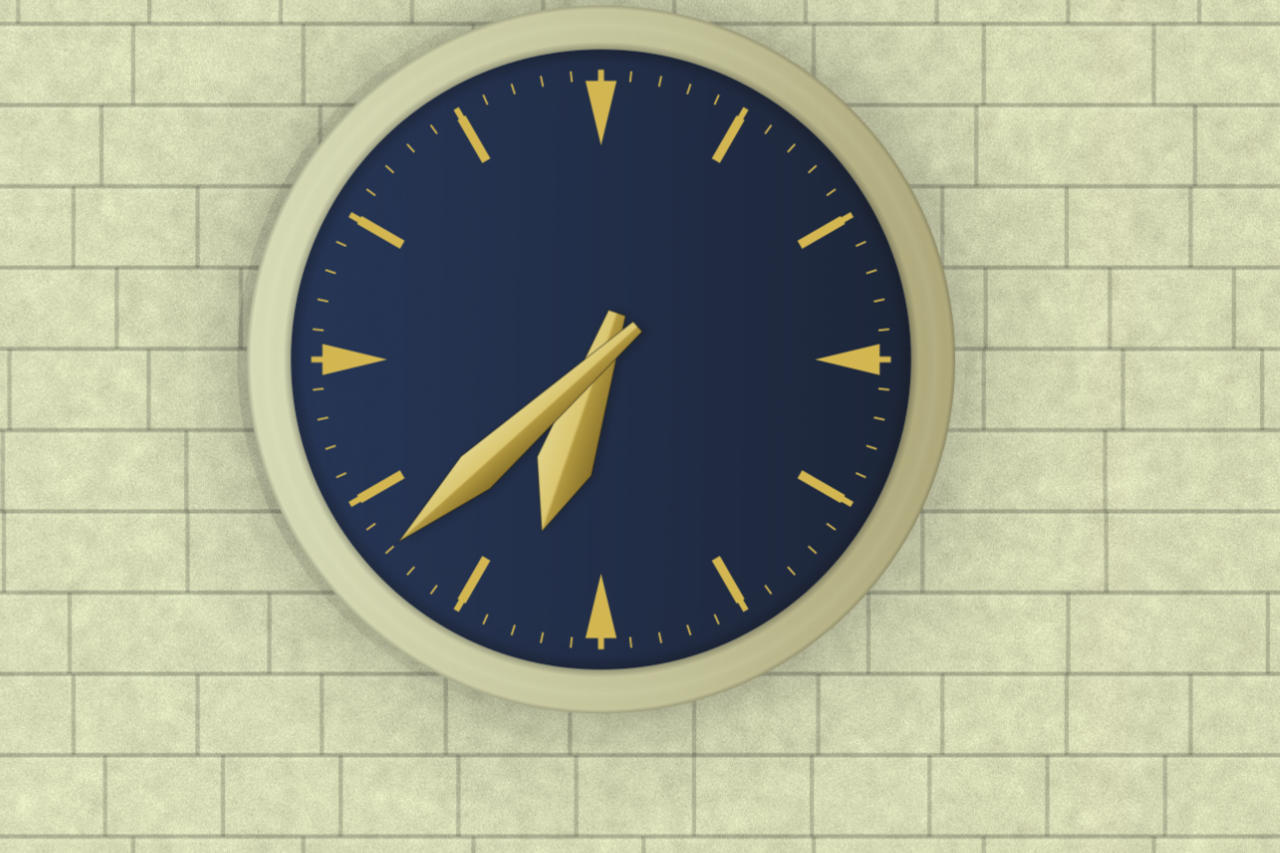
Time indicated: 6:38
